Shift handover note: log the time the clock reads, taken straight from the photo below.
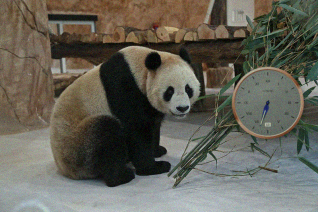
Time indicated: 6:33
